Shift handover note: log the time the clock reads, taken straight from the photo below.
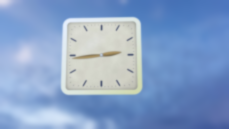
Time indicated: 2:44
